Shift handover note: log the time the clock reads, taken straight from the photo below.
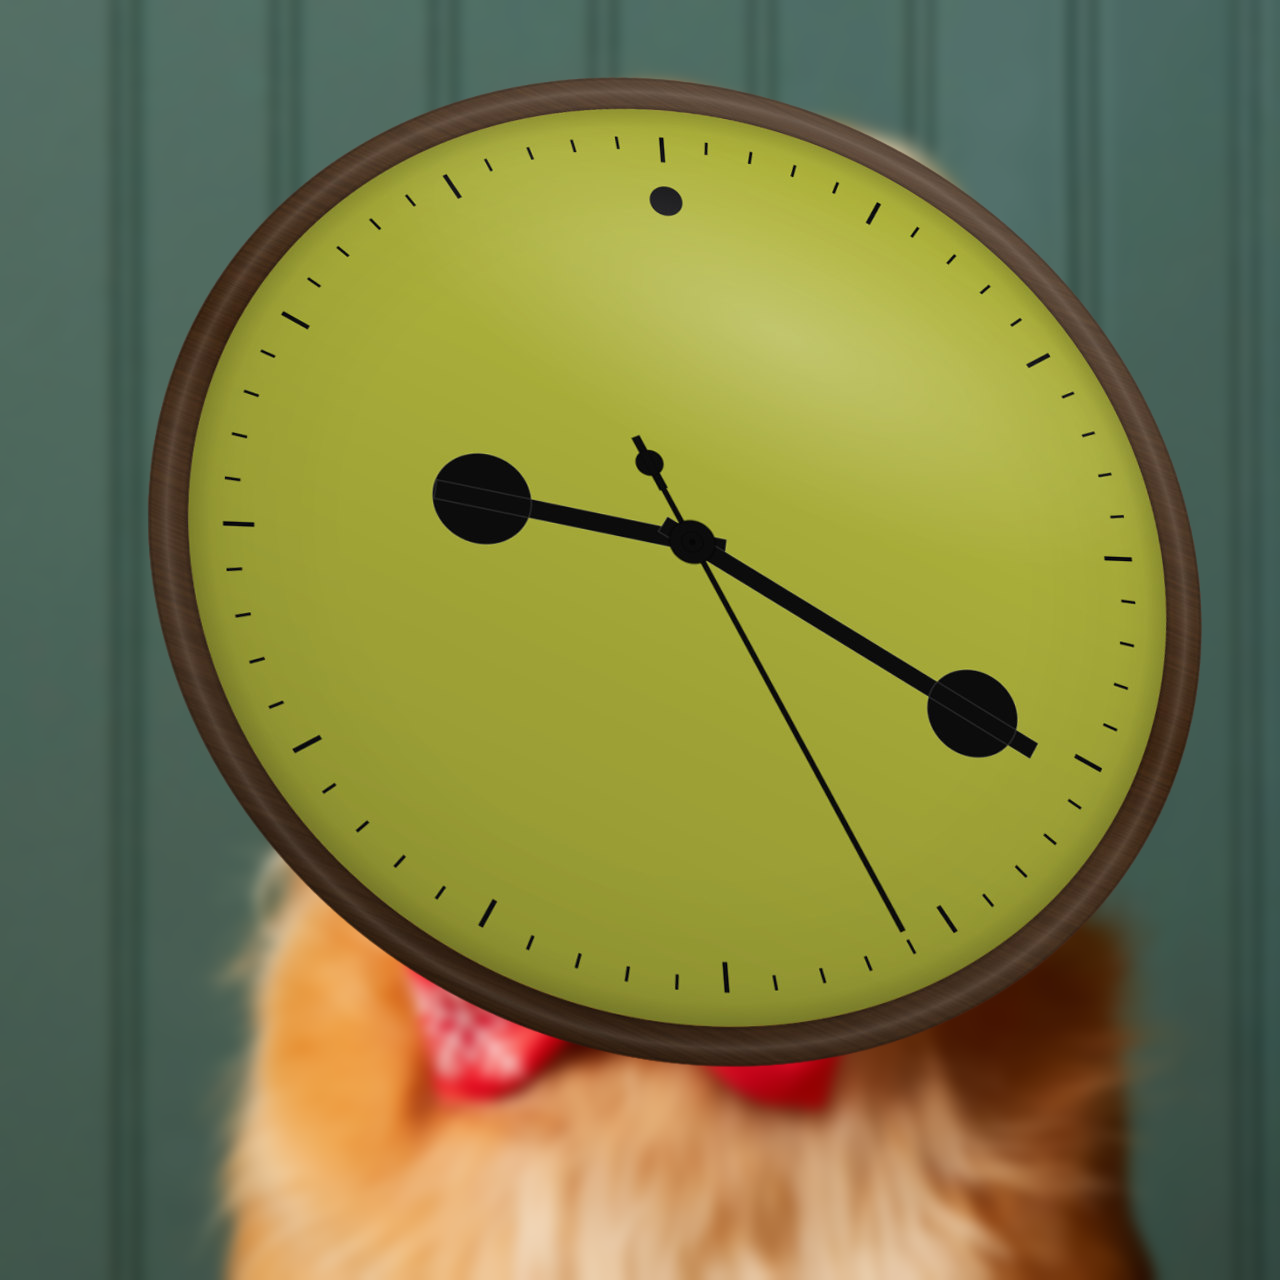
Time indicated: 9:20:26
